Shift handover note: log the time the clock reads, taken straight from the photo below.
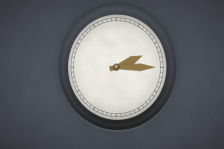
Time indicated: 2:15
